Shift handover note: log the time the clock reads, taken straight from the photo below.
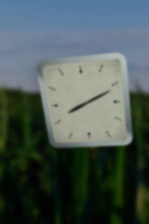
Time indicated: 8:11
